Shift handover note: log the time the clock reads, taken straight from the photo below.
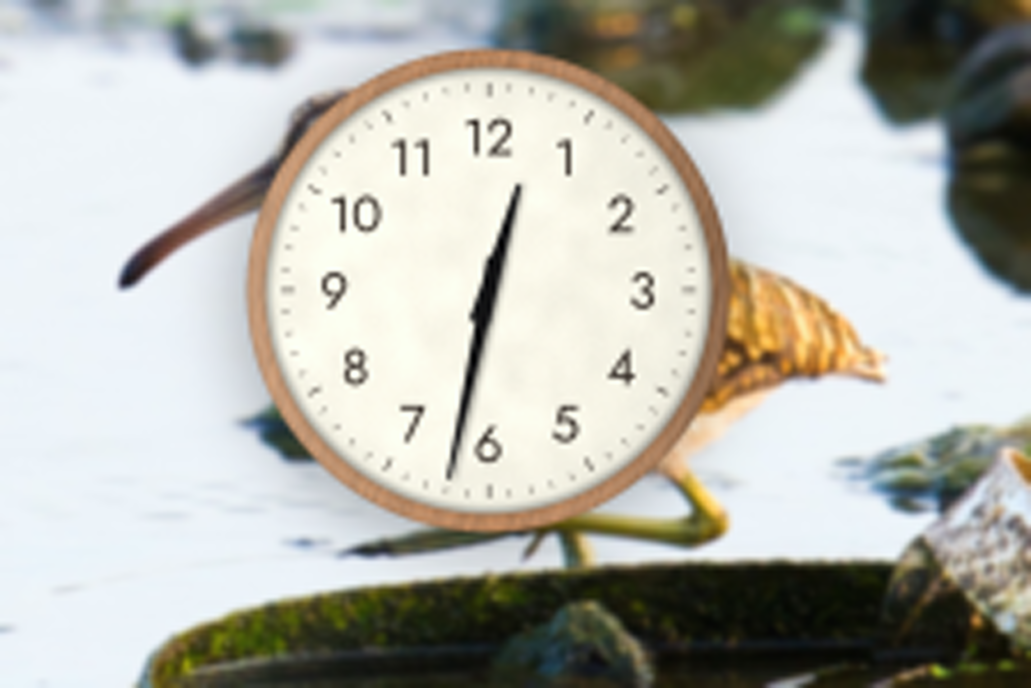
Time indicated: 12:32
